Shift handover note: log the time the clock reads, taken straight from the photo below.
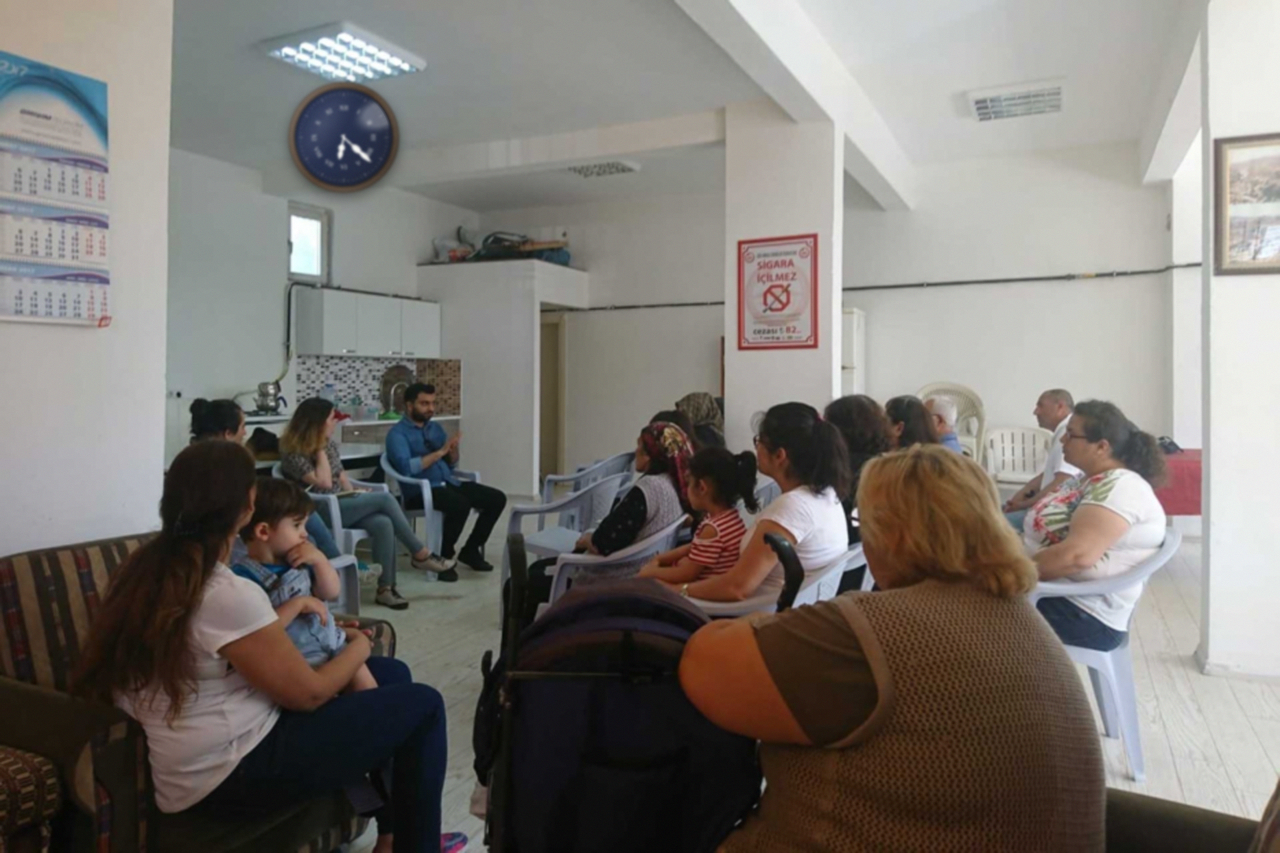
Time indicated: 6:22
